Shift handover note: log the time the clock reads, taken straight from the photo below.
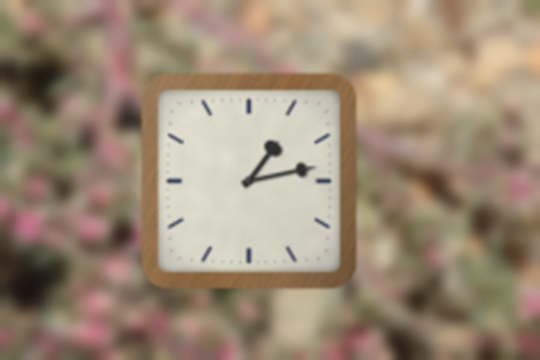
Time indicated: 1:13
